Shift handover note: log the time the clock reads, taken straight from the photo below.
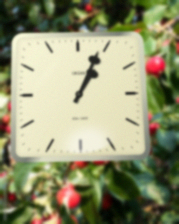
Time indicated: 1:04
